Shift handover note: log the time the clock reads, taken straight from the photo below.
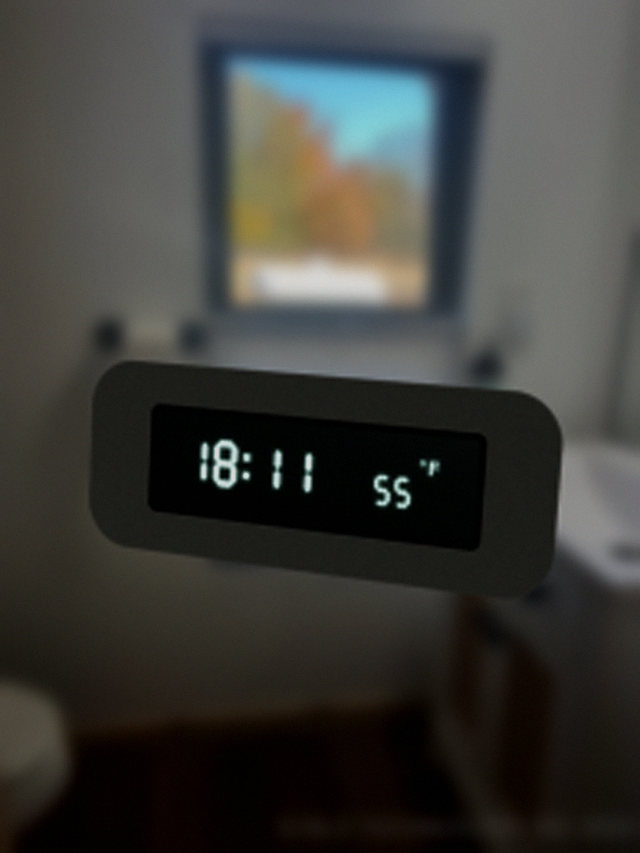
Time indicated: 18:11
